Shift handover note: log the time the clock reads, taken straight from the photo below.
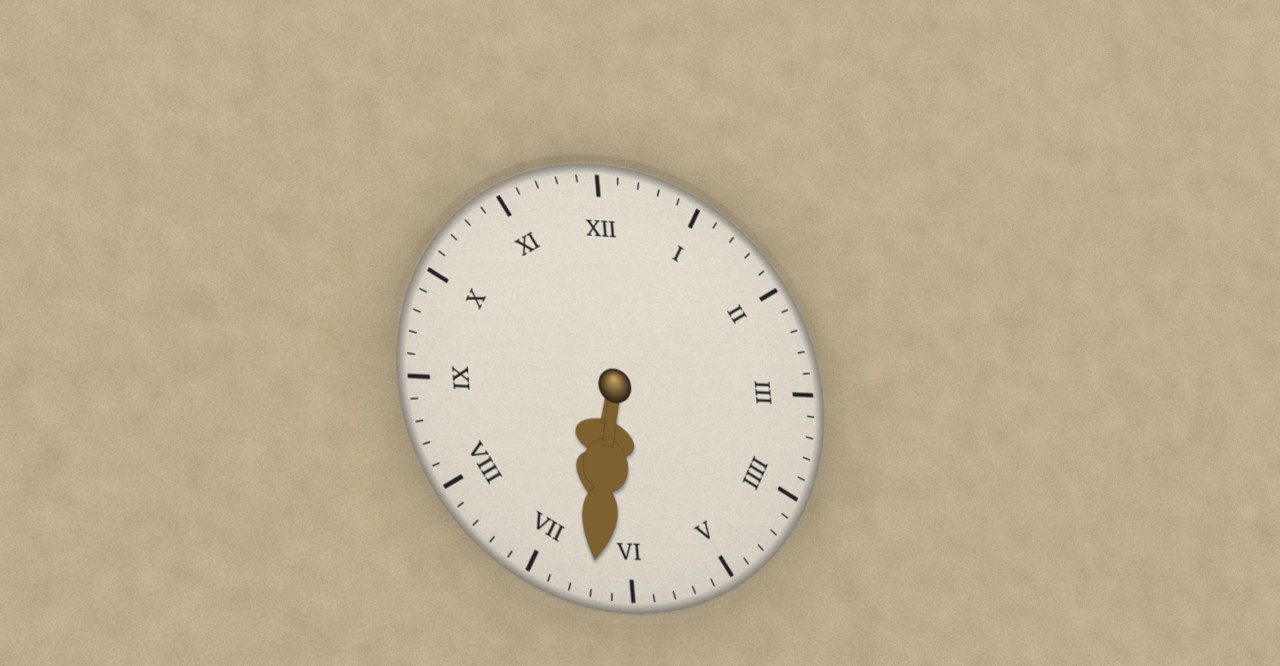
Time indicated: 6:32
